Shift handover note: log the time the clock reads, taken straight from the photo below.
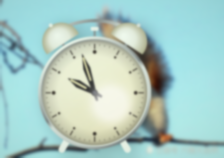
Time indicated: 9:57
